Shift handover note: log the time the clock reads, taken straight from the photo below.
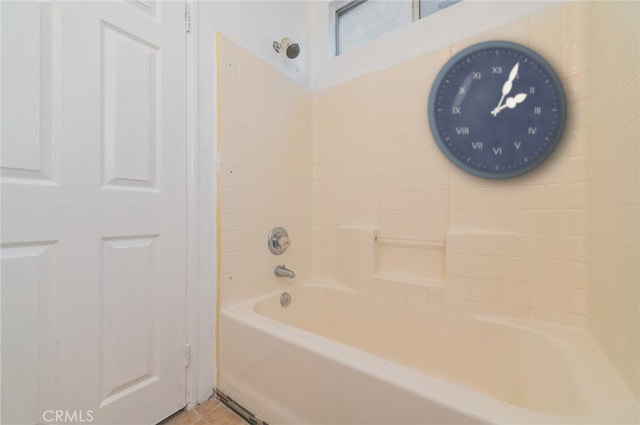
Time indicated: 2:04
